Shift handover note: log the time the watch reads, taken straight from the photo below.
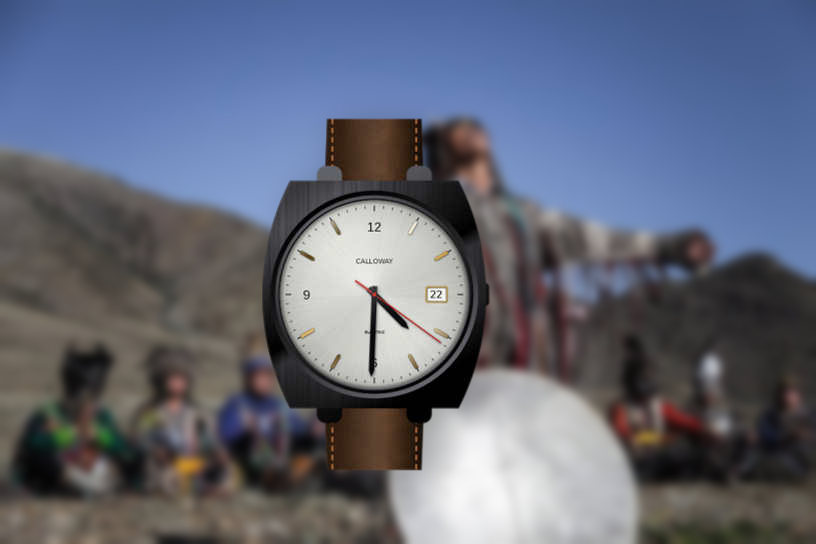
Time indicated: 4:30:21
